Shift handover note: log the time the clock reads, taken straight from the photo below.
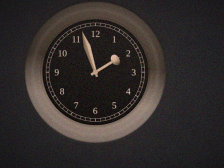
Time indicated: 1:57
